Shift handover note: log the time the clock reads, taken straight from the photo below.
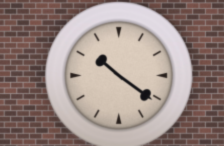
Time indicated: 10:21
